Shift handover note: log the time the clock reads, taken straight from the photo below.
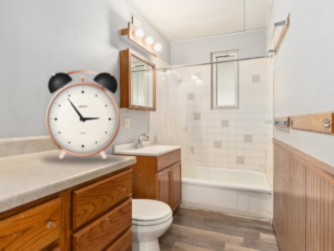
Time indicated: 2:54
